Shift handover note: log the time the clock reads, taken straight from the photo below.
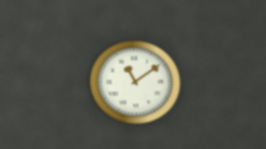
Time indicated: 11:09
